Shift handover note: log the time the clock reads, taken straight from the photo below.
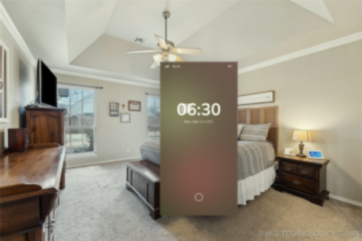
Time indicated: 6:30
